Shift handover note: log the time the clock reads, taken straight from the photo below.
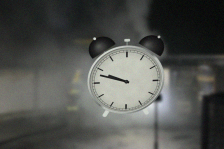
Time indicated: 9:48
